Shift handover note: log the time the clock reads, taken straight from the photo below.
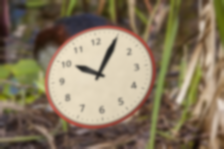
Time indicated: 10:05
